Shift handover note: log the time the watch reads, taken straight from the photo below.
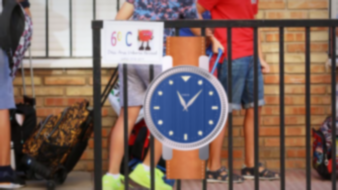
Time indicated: 11:07
